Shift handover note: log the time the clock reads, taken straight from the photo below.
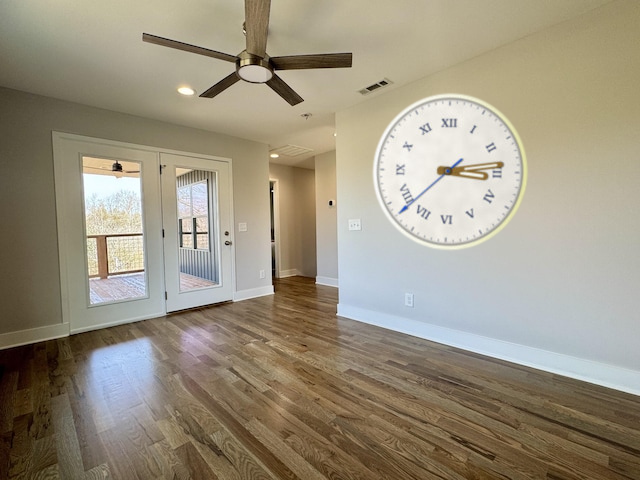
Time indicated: 3:13:38
